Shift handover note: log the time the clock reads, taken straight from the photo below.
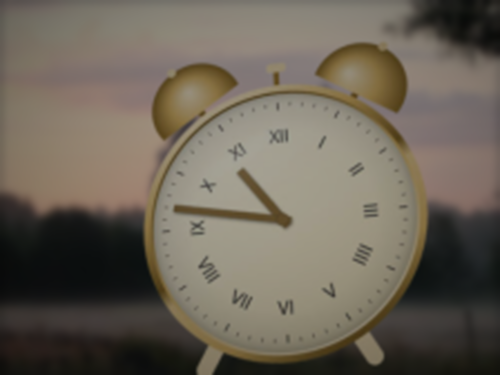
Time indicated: 10:47
